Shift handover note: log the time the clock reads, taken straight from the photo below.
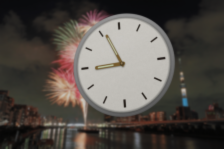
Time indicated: 8:56
